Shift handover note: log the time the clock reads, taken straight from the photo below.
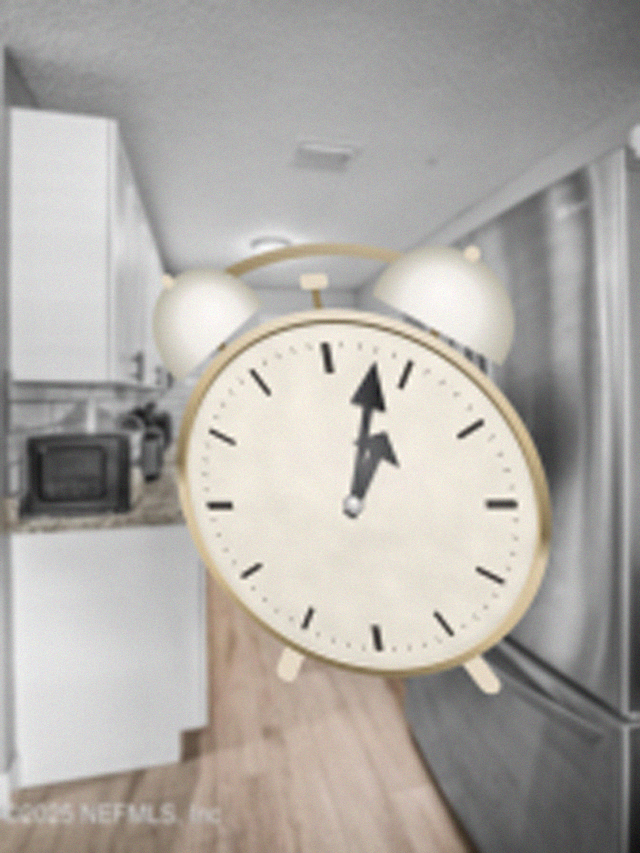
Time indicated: 1:03
